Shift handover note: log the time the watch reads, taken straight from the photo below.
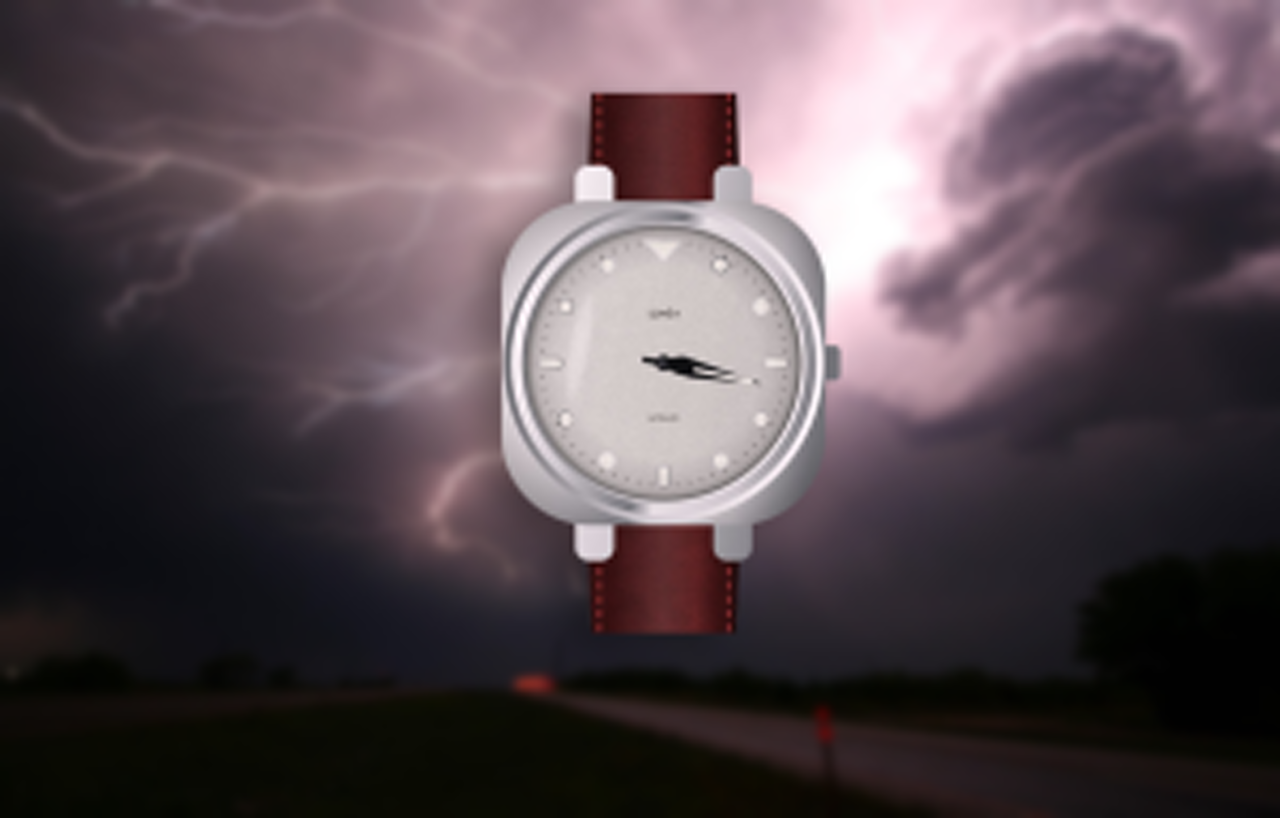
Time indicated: 3:17
